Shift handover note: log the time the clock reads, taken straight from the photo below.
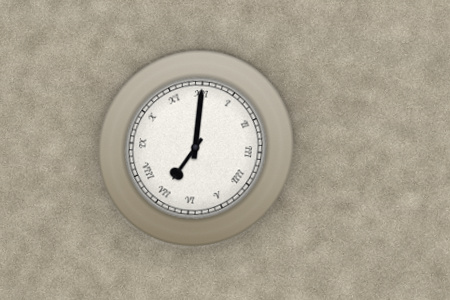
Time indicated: 7:00
